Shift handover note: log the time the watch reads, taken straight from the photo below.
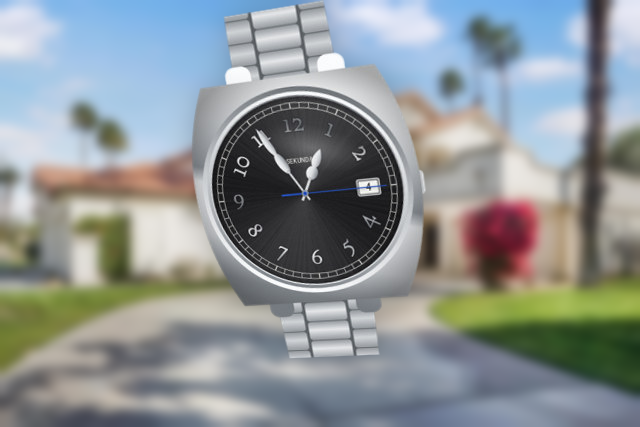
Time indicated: 12:55:15
